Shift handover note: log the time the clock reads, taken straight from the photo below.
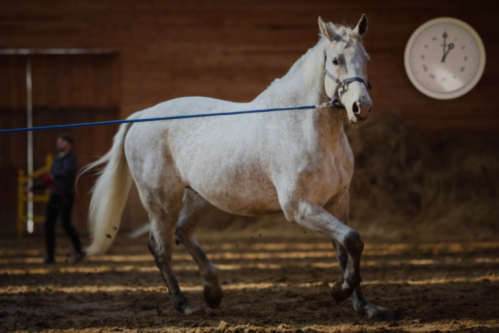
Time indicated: 1:00
